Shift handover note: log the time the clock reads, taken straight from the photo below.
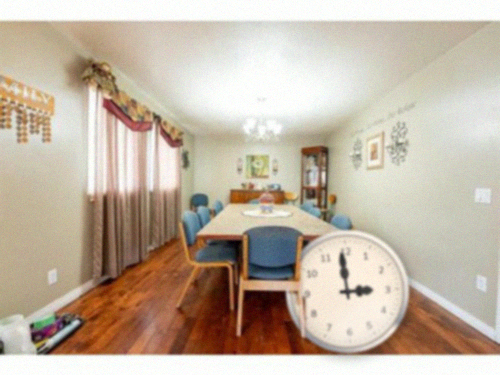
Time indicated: 2:59
